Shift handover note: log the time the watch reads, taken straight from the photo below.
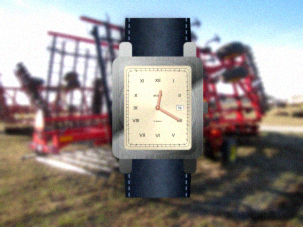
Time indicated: 12:20
